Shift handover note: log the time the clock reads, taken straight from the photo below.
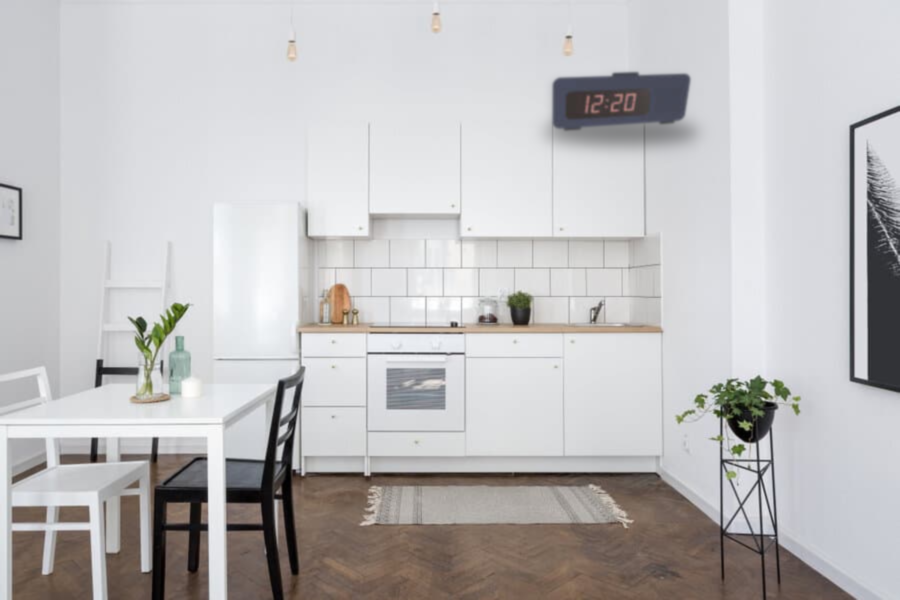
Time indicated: 12:20
